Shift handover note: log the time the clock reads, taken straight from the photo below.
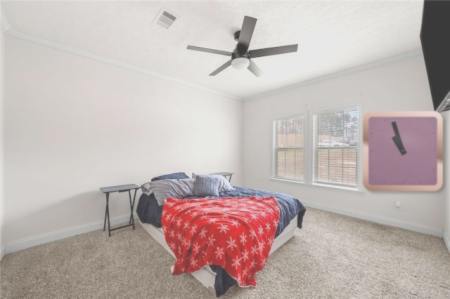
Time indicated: 10:57
